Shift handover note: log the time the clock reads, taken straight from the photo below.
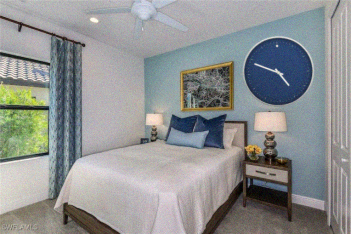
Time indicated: 4:49
